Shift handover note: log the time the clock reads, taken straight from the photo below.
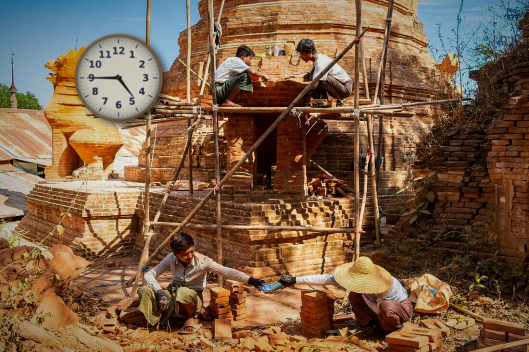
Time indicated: 4:45
